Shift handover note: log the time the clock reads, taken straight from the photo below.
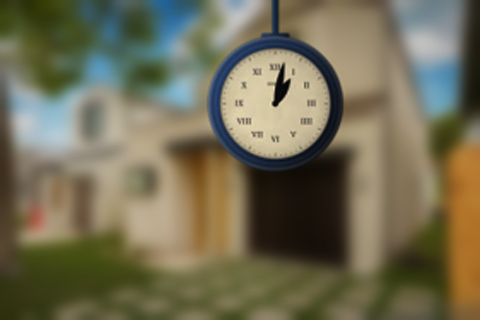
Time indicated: 1:02
